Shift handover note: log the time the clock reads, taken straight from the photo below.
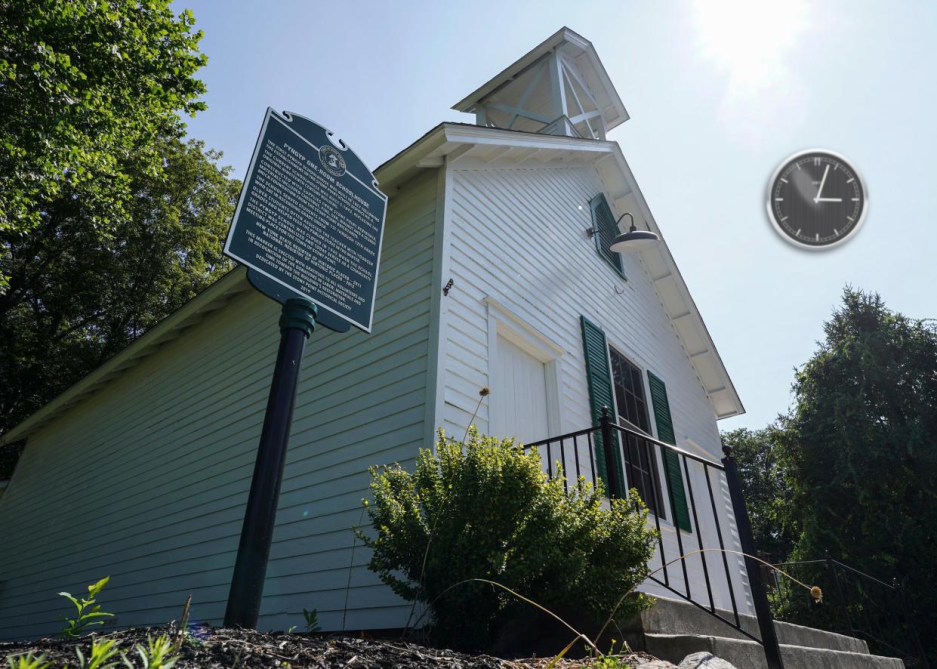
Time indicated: 3:03
